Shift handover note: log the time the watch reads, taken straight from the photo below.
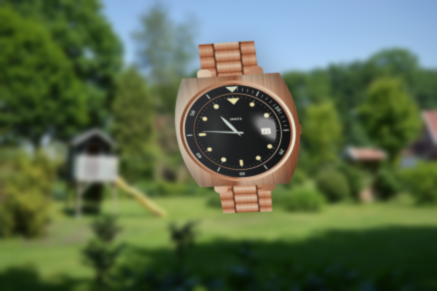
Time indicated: 10:46
